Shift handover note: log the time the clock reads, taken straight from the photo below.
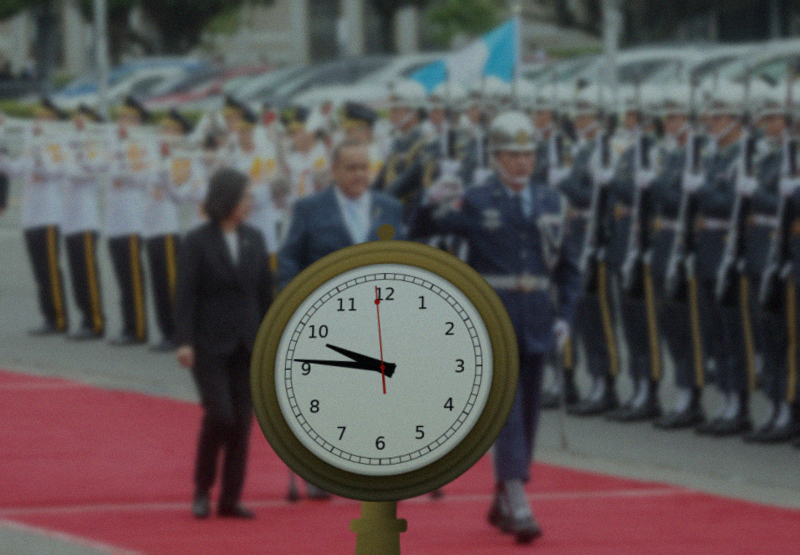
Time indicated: 9:45:59
